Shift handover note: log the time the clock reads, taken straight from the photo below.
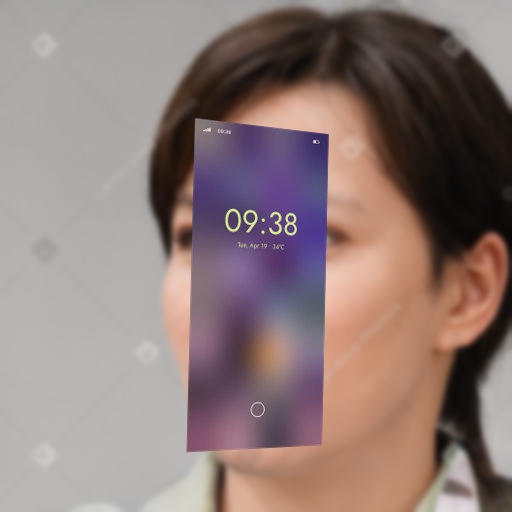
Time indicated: 9:38
